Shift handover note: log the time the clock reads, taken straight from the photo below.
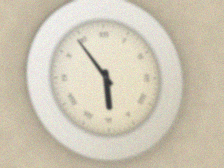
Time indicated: 5:54
